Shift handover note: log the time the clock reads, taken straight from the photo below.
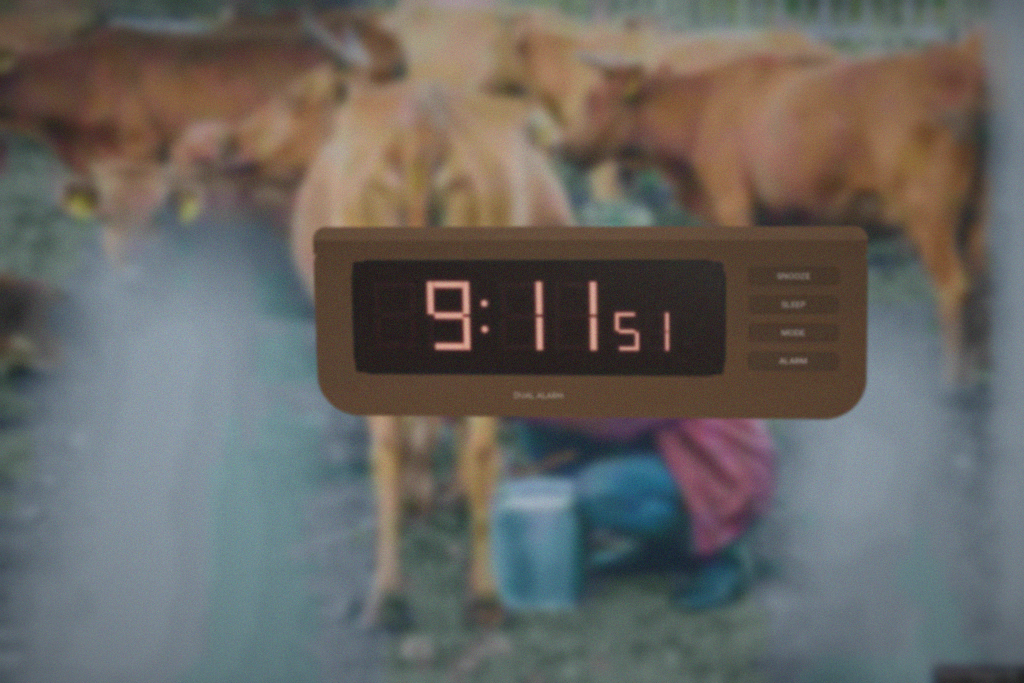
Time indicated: 9:11:51
